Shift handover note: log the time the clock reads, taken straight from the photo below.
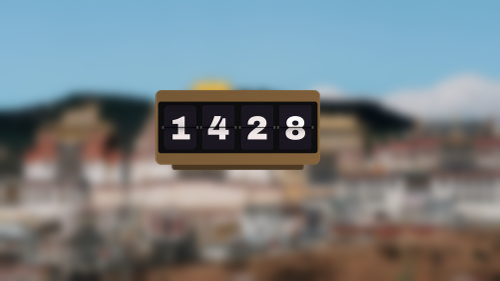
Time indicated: 14:28
